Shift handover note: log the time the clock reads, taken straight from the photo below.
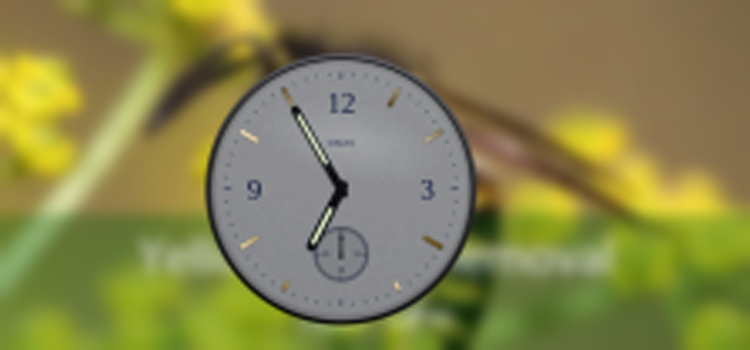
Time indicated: 6:55
